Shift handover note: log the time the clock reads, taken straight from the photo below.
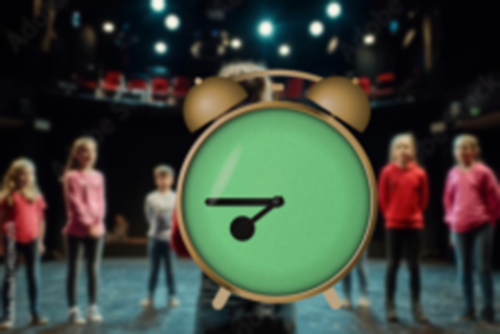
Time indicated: 7:45
